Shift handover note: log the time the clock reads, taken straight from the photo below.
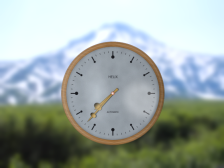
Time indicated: 7:37
